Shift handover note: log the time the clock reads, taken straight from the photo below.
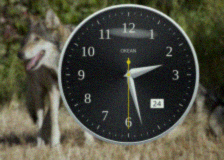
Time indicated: 2:27:30
